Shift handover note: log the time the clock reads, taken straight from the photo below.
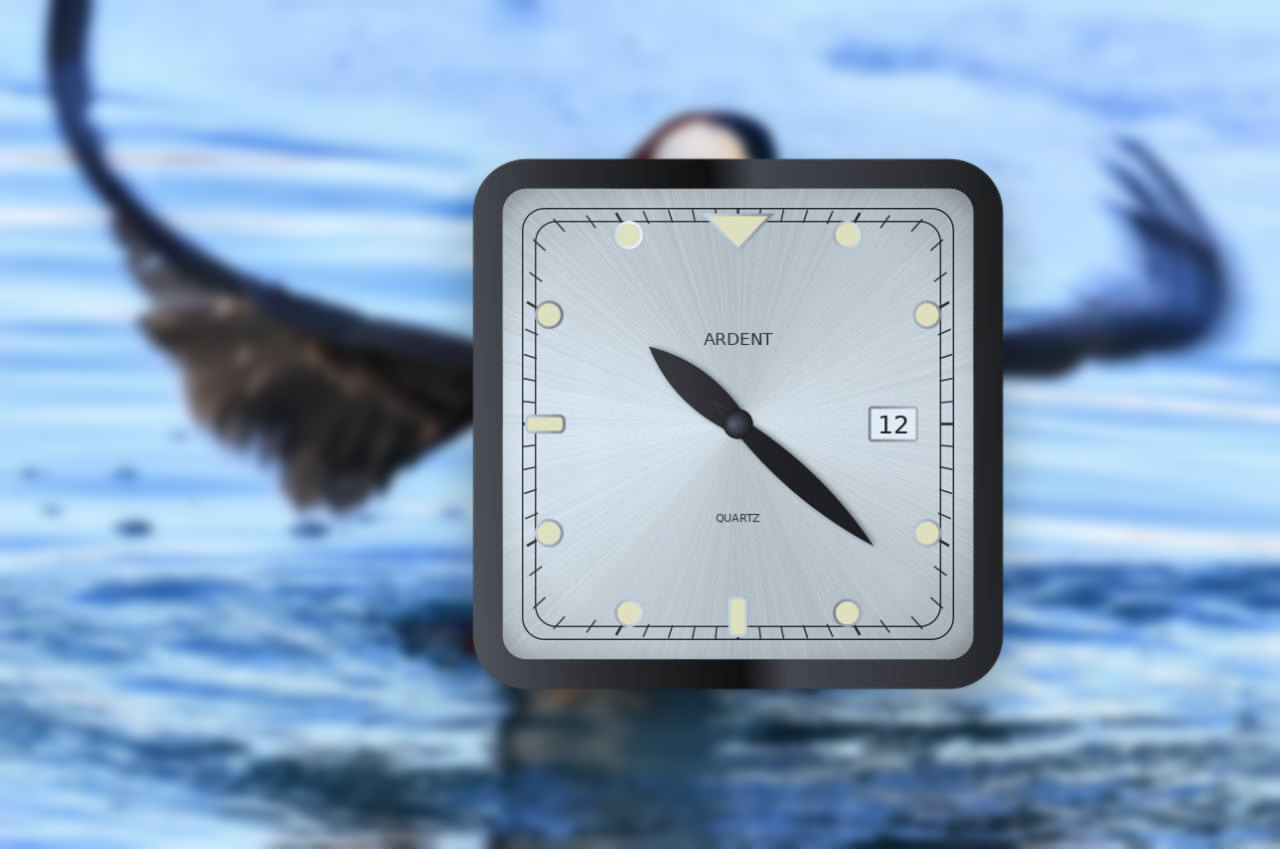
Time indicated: 10:22
